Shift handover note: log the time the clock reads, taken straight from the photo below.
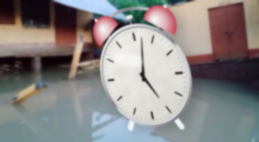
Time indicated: 5:02
